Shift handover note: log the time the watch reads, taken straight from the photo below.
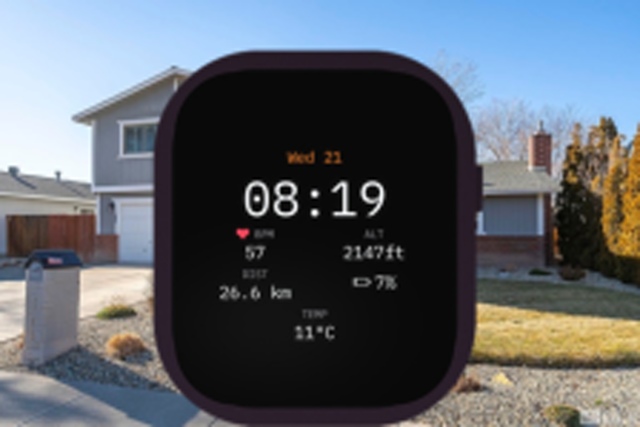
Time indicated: 8:19
